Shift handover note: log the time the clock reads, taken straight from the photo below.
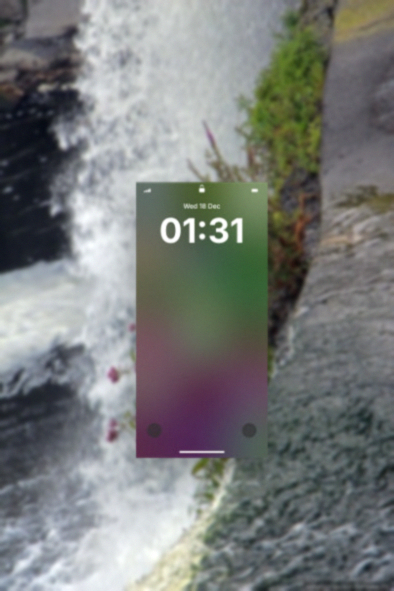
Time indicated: 1:31
